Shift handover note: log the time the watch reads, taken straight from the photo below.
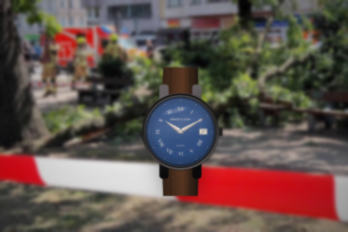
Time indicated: 10:10
